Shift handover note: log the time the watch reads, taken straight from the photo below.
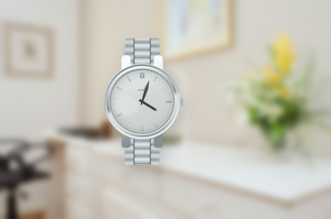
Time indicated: 4:03
